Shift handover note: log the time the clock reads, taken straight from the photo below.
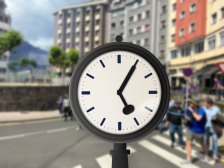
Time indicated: 5:05
